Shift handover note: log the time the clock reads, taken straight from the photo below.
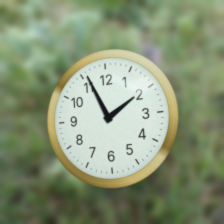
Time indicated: 1:56
